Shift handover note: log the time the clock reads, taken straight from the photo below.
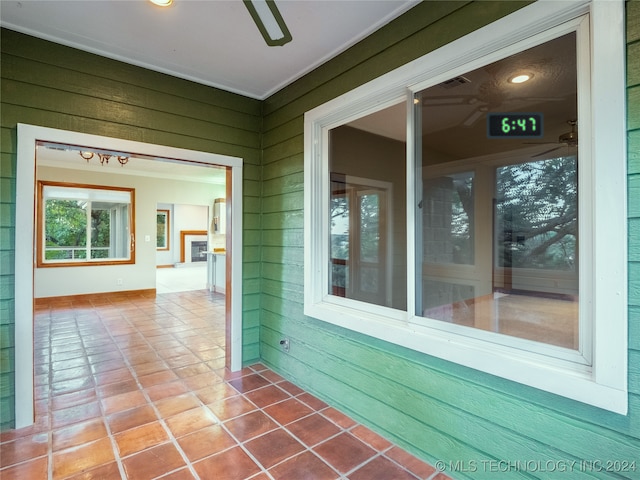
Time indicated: 6:47
